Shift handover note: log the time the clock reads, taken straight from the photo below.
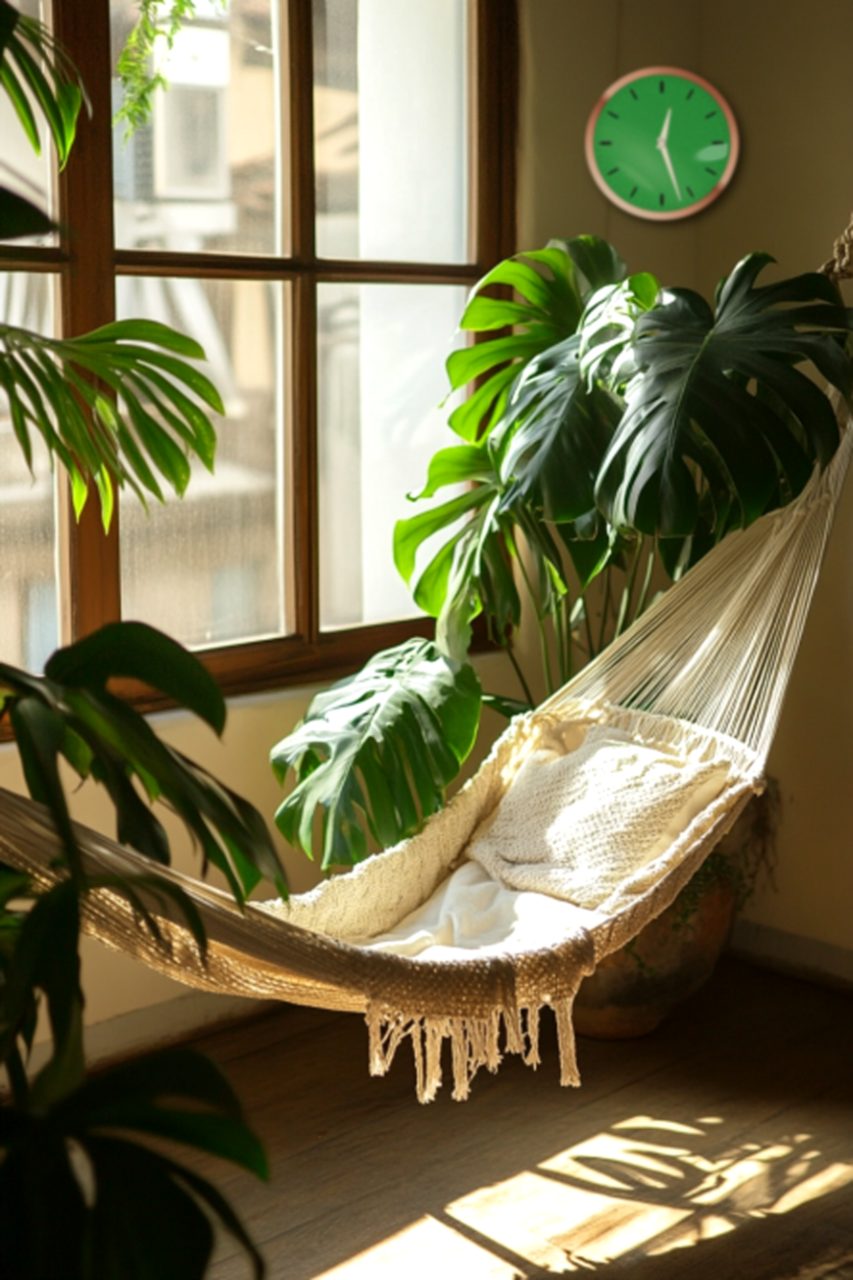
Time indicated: 12:27
